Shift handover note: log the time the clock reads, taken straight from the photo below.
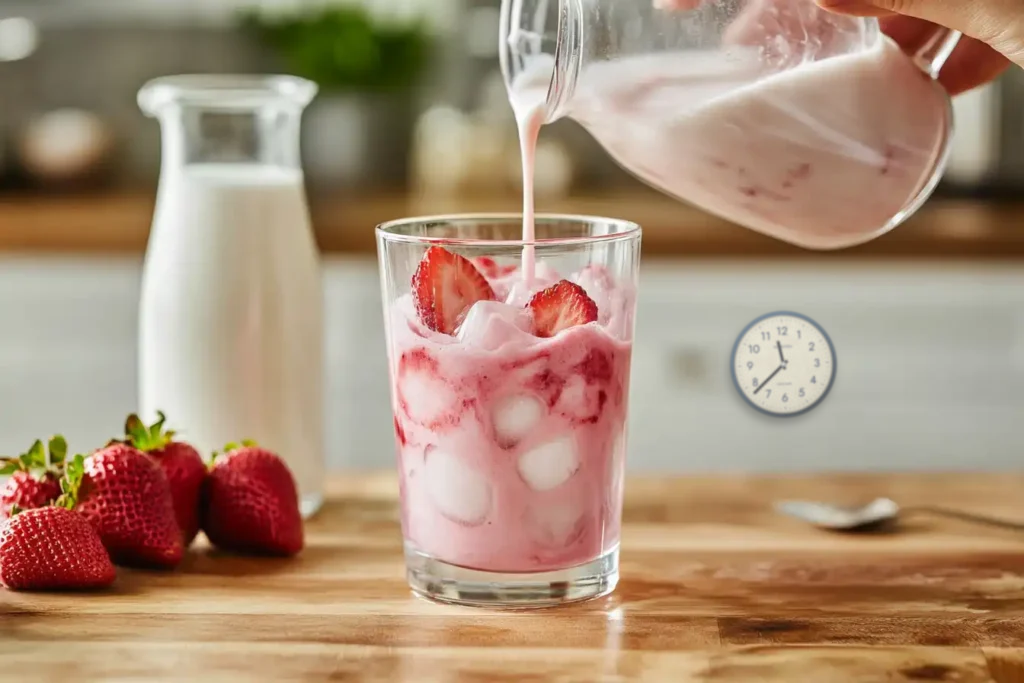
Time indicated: 11:38
